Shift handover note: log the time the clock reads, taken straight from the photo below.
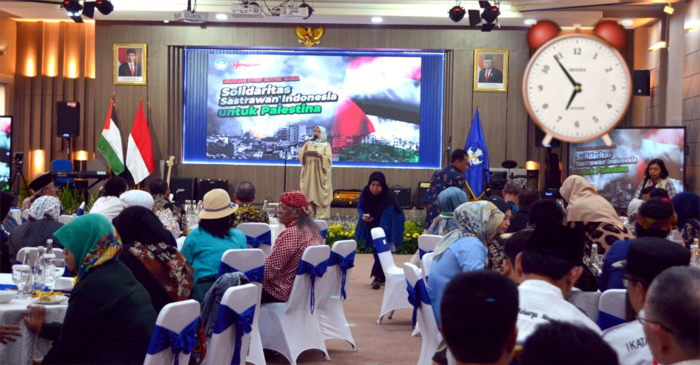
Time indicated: 6:54
